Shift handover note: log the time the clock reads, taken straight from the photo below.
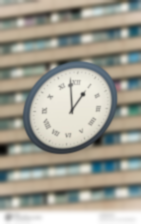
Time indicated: 12:58
